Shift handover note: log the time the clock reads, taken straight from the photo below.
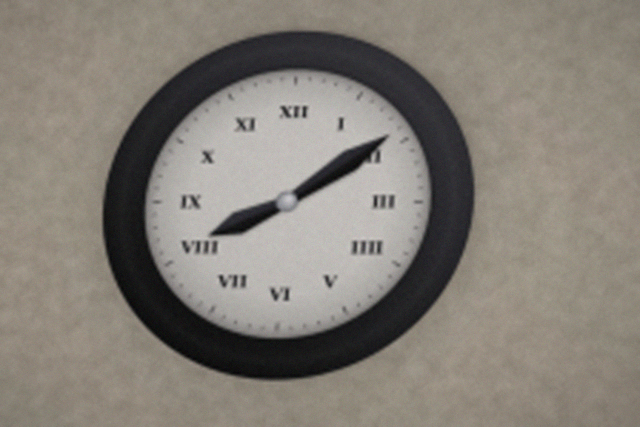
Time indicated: 8:09
